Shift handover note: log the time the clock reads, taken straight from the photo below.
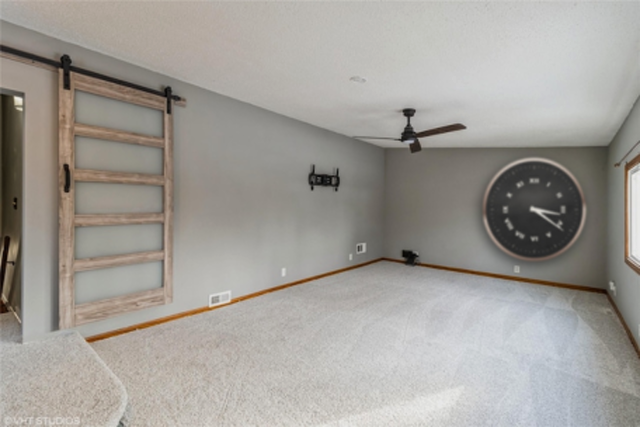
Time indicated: 3:21
